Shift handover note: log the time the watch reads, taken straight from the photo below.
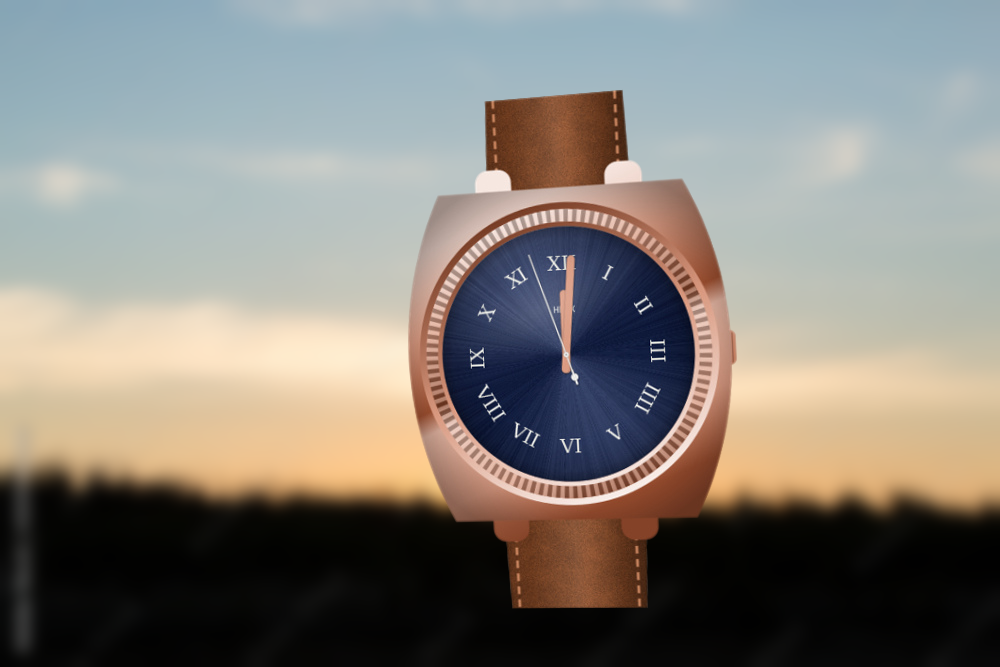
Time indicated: 12:00:57
